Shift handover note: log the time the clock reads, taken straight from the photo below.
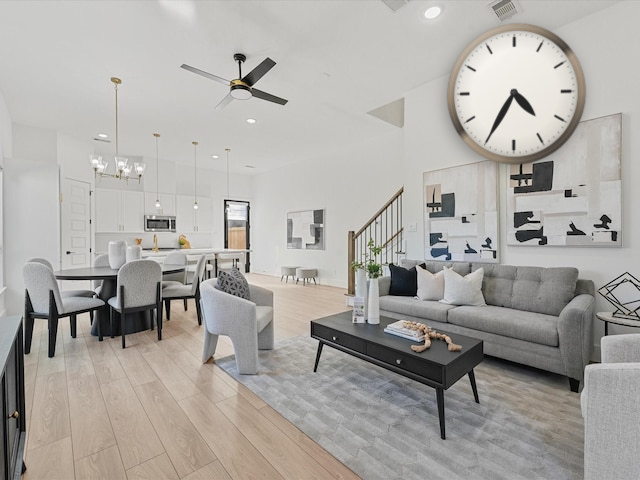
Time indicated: 4:35
